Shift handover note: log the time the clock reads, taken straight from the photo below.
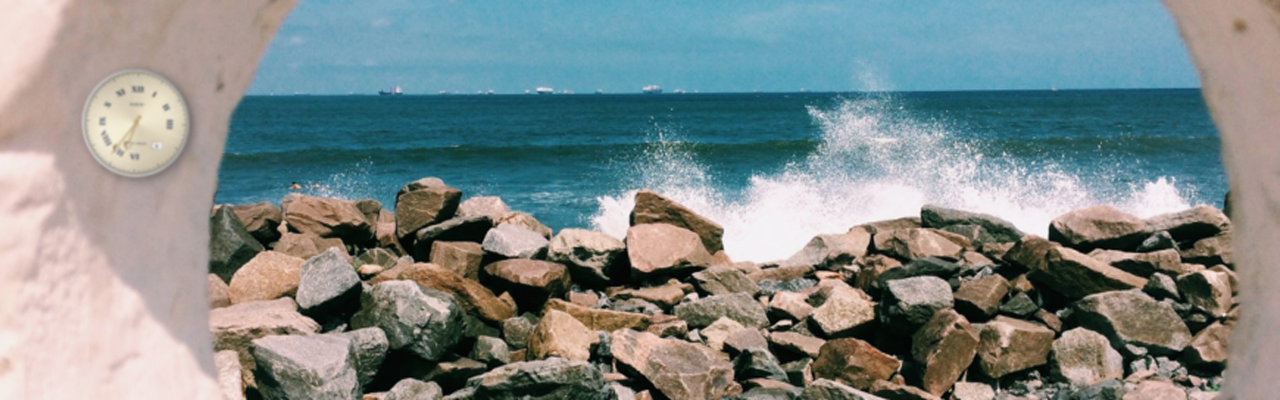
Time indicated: 6:36
